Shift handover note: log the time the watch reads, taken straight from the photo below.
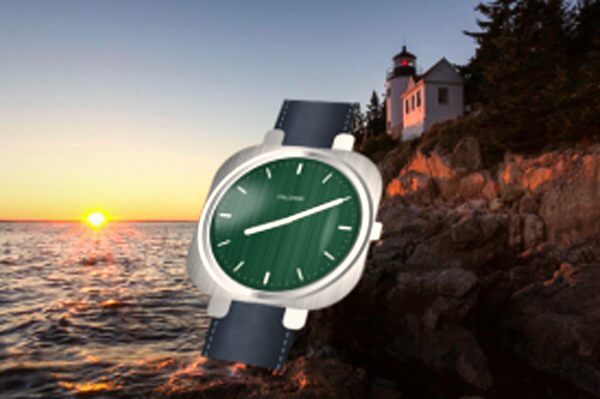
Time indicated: 8:10
